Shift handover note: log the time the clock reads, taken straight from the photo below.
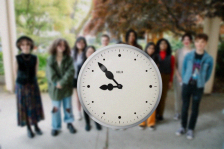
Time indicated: 8:53
